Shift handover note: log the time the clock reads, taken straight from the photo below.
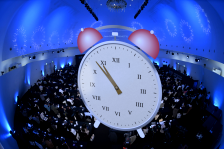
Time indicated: 10:53
